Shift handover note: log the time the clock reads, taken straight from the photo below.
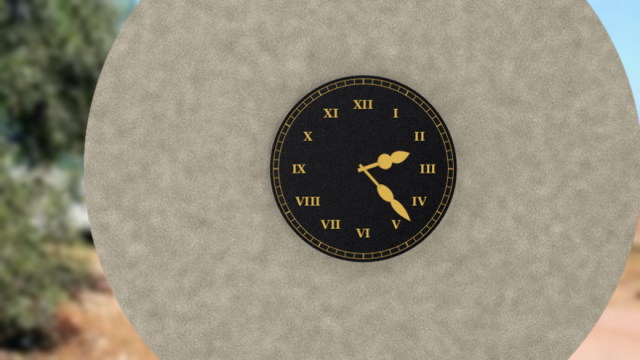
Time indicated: 2:23
